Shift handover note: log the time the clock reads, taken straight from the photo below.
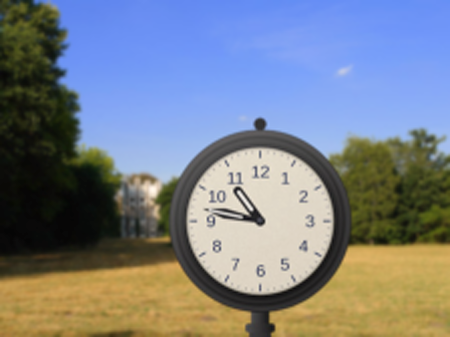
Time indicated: 10:47
